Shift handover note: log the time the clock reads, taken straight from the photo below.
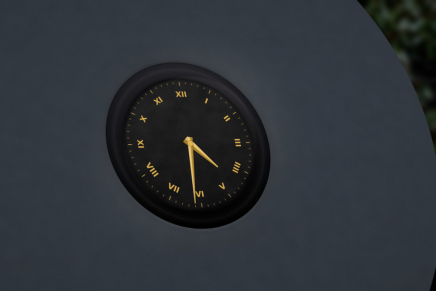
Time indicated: 4:31
